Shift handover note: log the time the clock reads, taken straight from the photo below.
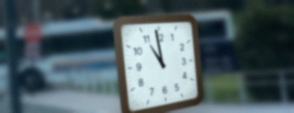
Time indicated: 10:59
